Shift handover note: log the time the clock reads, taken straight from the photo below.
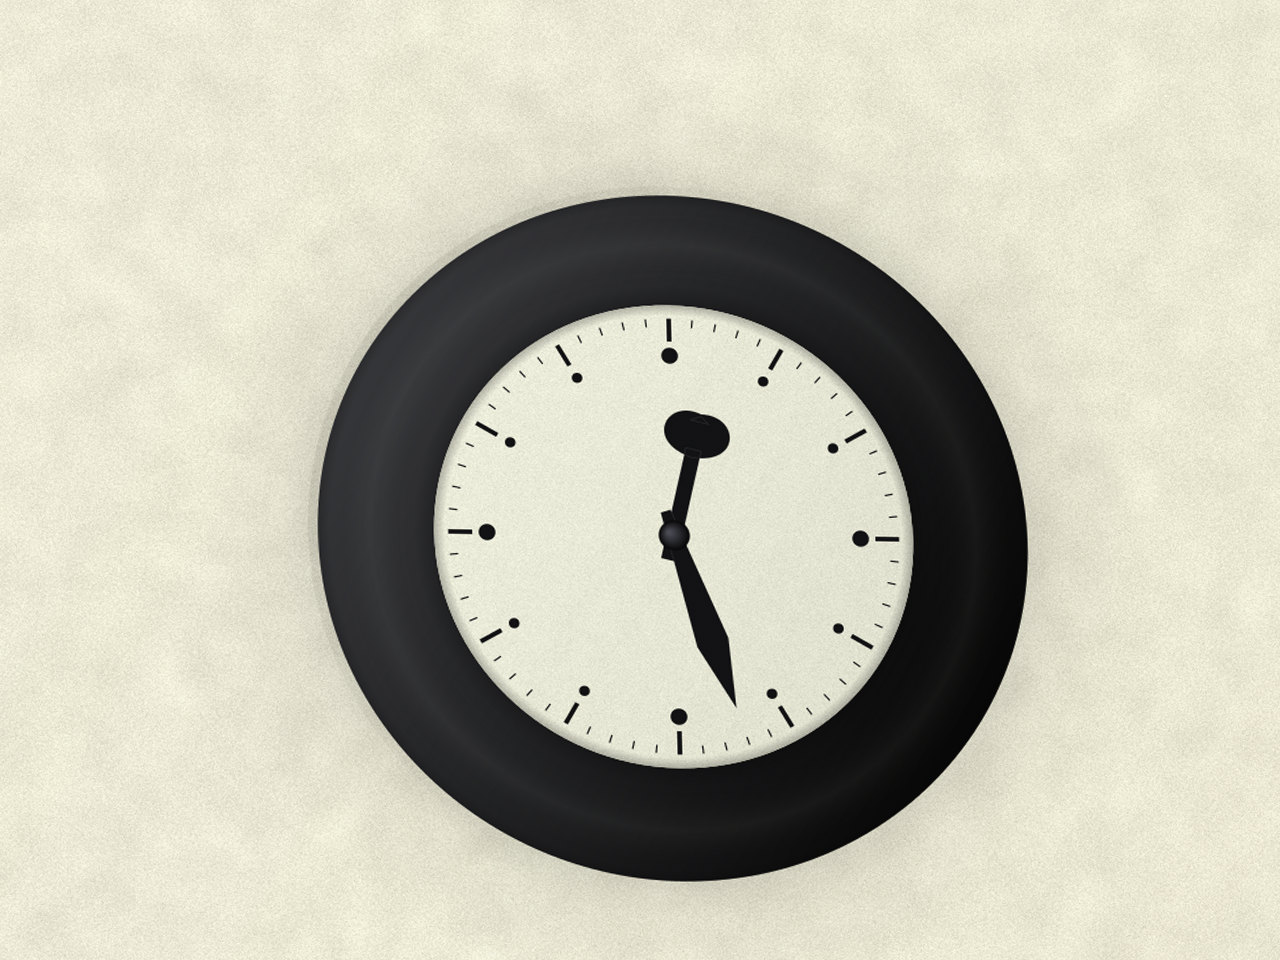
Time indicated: 12:27
